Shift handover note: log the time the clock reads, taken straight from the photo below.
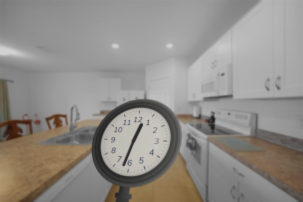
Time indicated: 12:32
